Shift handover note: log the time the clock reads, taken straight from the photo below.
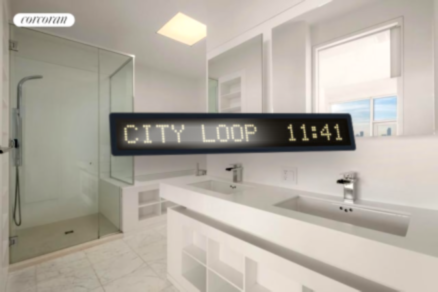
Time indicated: 11:41
